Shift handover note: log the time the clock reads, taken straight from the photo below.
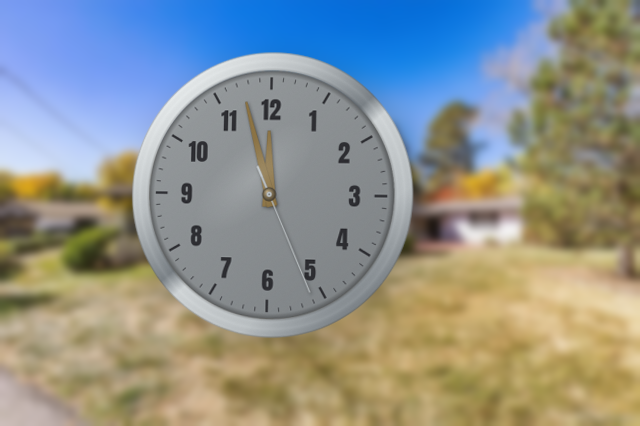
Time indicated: 11:57:26
